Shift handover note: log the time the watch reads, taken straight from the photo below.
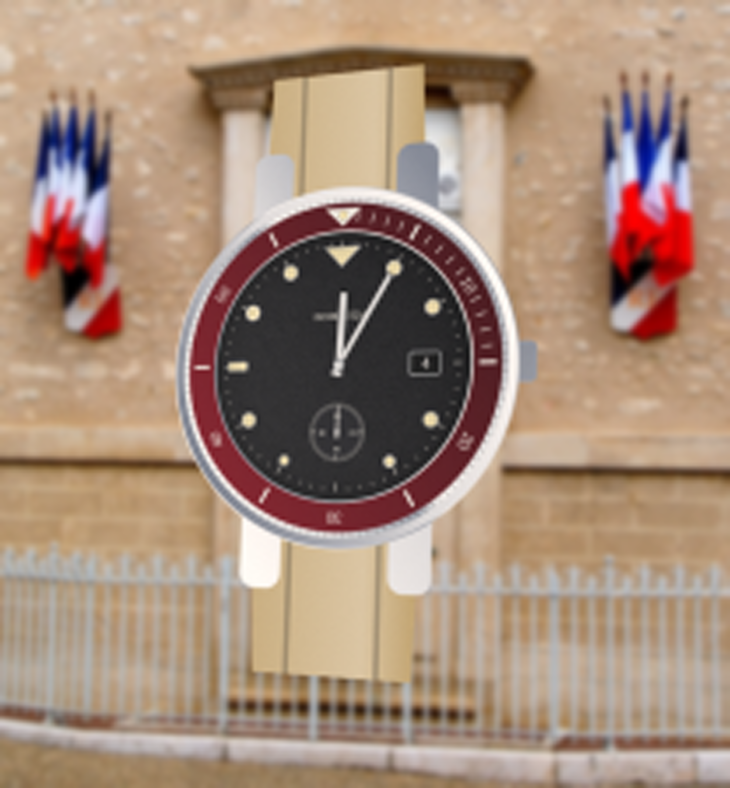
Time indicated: 12:05
